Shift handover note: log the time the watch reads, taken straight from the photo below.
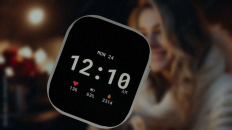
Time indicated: 12:10
